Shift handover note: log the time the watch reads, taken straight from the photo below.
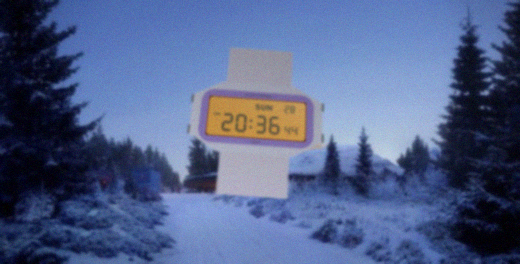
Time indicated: 20:36
